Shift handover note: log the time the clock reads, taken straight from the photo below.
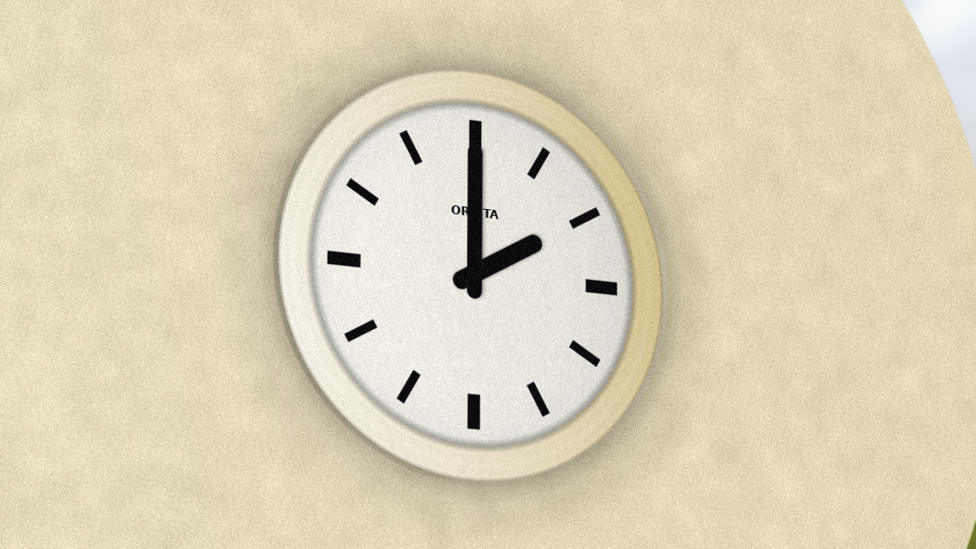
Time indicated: 2:00
